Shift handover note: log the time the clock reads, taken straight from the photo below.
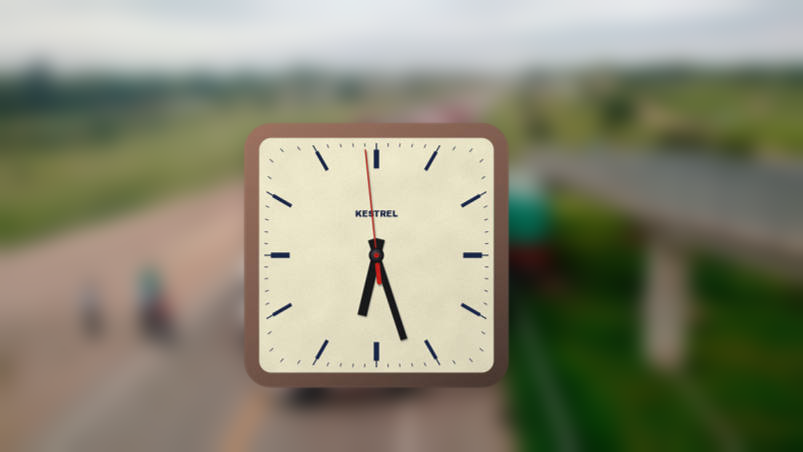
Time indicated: 6:26:59
